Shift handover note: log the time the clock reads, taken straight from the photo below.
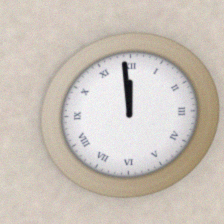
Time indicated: 11:59
